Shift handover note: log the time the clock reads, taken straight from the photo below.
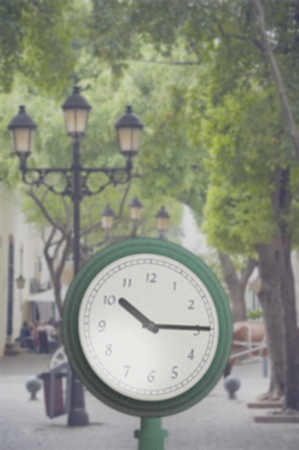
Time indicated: 10:15
